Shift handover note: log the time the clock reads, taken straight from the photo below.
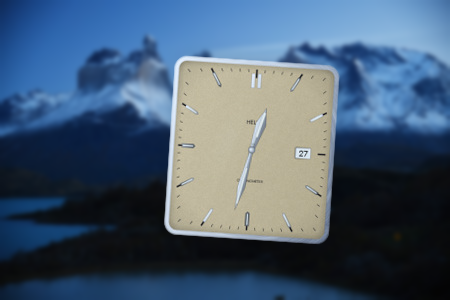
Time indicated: 12:32
